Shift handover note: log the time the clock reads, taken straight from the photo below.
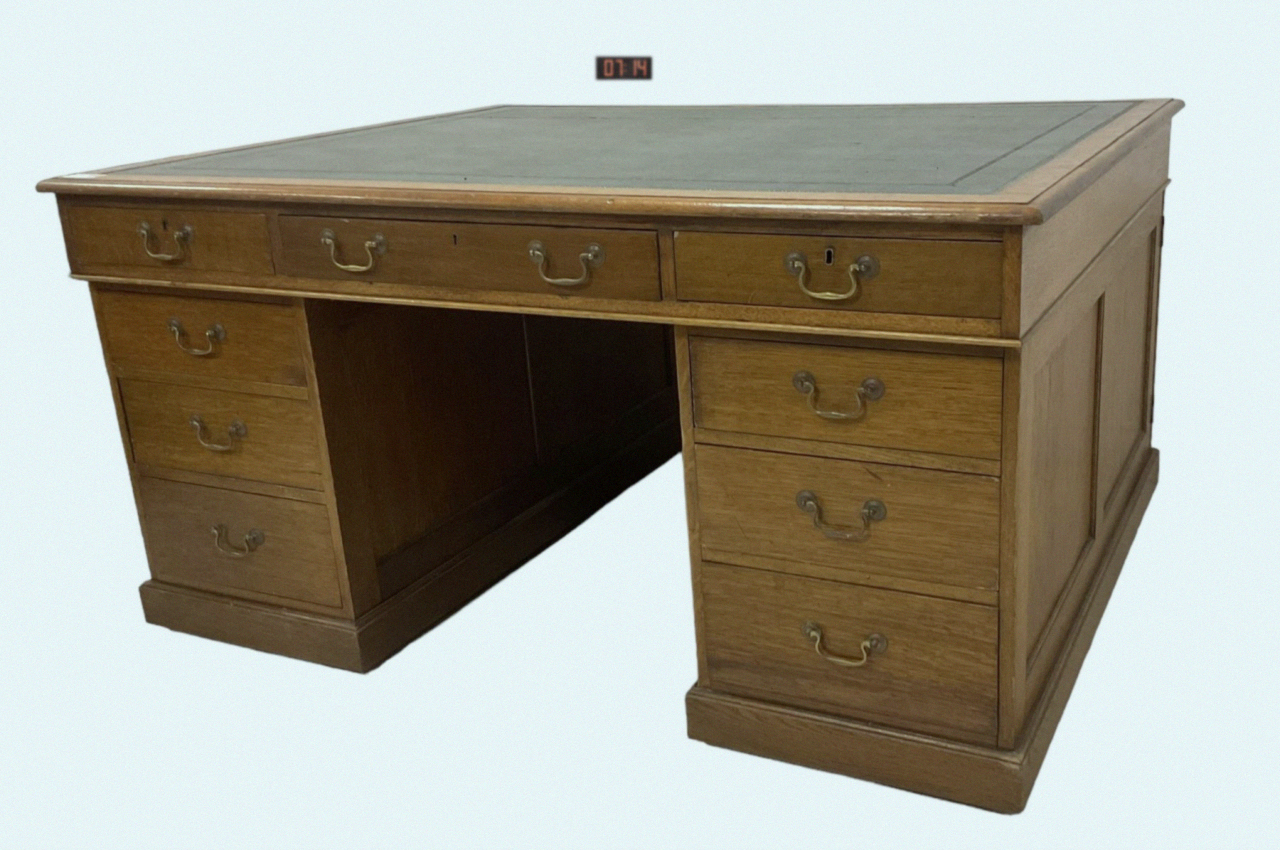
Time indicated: 7:14
